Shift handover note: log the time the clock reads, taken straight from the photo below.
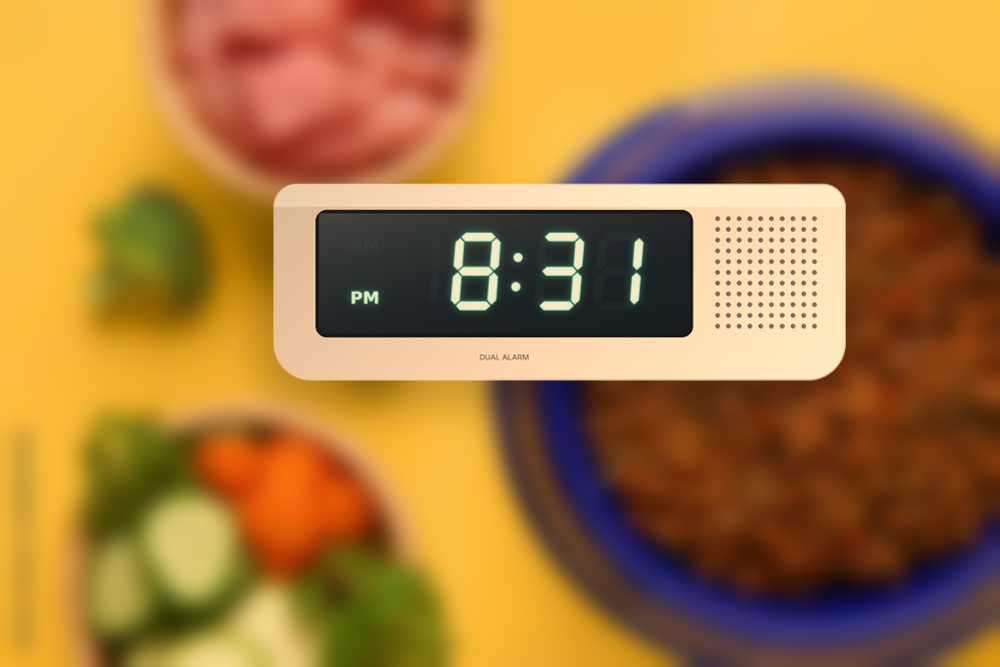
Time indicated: 8:31
